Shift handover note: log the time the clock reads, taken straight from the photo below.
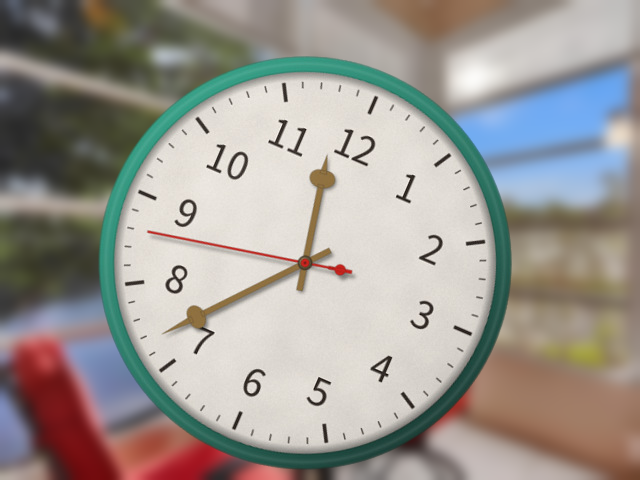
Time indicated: 11:36:43
